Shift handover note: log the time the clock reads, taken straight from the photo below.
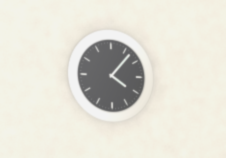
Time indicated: 4:07
